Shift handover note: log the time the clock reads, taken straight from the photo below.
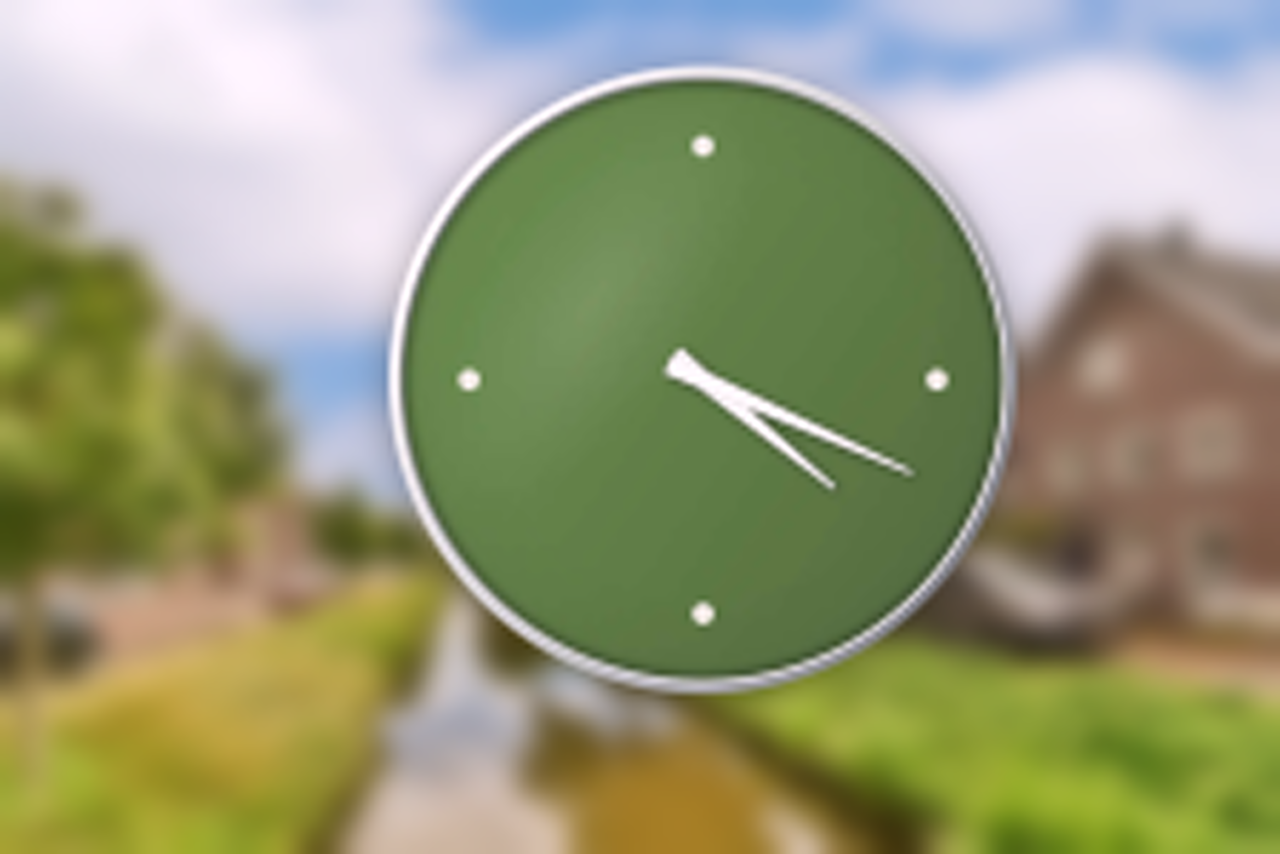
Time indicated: 4:19
